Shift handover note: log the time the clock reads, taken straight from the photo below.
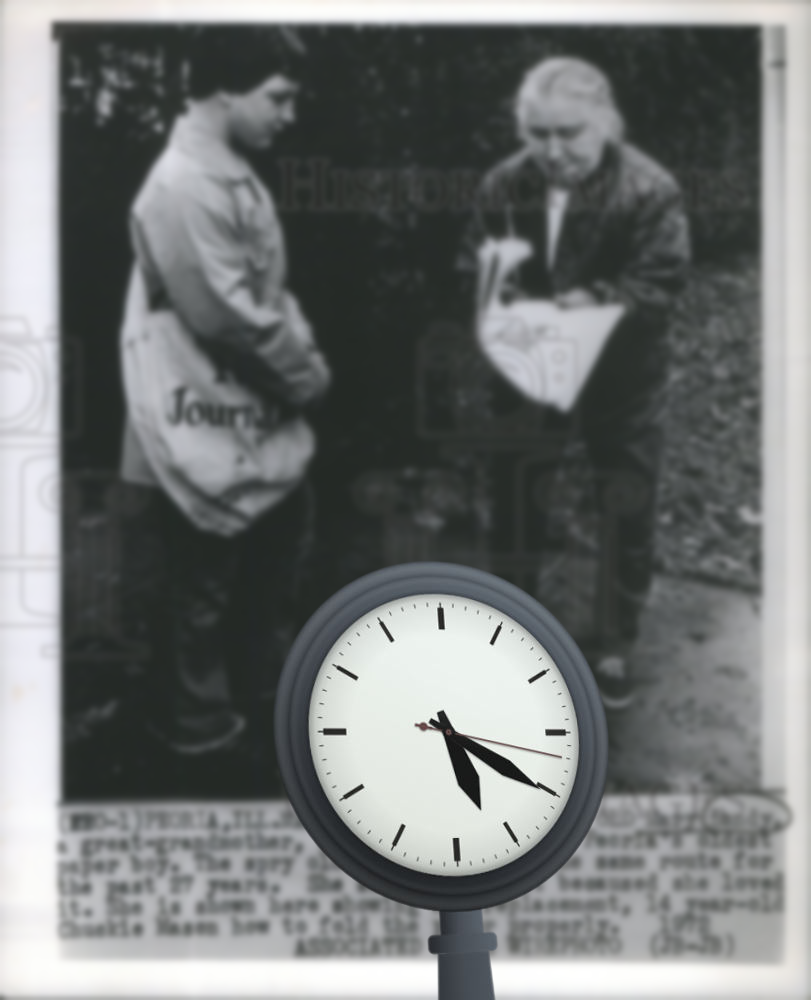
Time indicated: 5:20:17
